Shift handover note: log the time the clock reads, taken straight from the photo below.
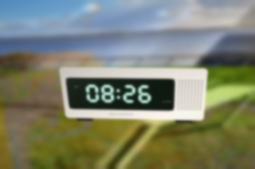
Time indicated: 8:26
